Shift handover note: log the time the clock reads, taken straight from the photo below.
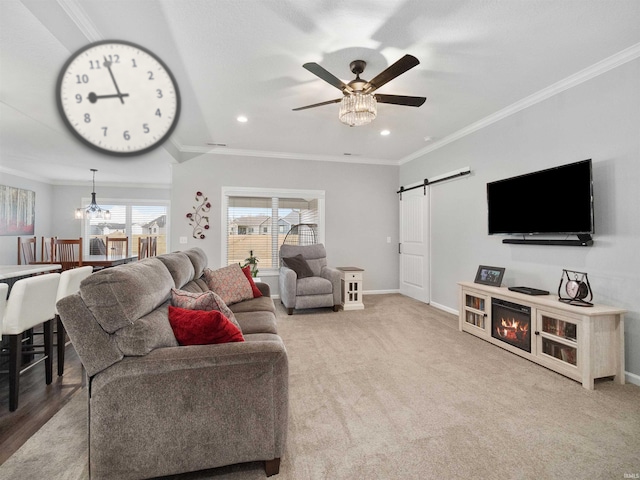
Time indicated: 8:58
